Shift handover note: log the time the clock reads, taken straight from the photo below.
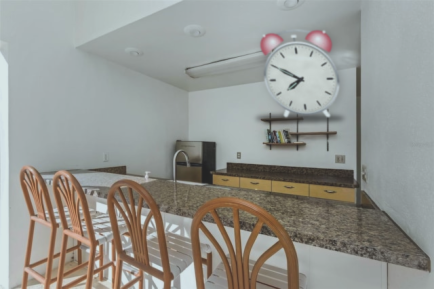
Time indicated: 7:50
